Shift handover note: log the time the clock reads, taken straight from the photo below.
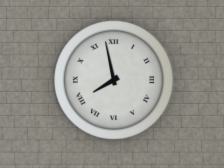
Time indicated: 7:58
